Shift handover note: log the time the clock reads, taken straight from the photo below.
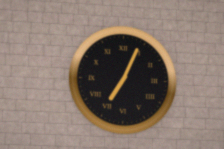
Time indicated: 7:04
